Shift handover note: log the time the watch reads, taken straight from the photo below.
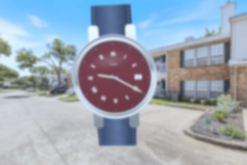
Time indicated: 9:20
